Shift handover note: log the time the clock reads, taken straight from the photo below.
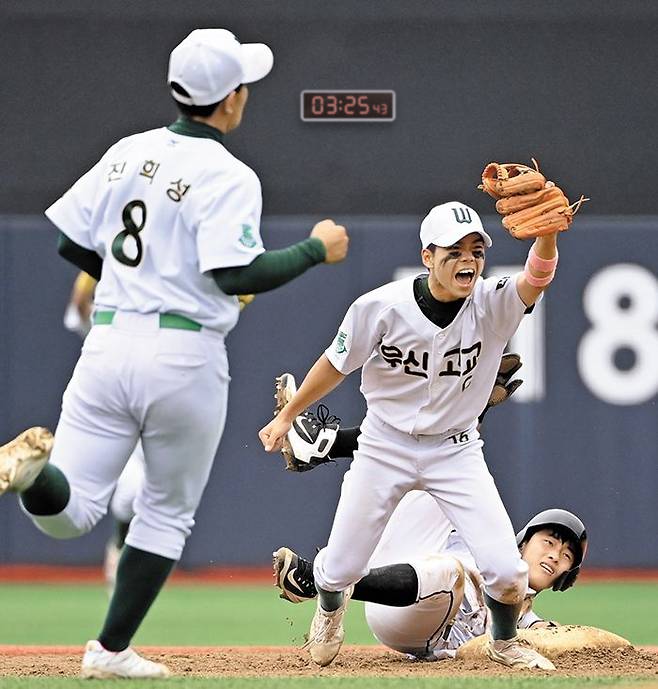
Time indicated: 3:25:43
